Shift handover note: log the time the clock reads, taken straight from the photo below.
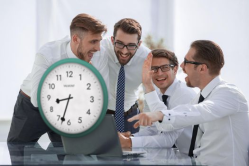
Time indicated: 8:33
